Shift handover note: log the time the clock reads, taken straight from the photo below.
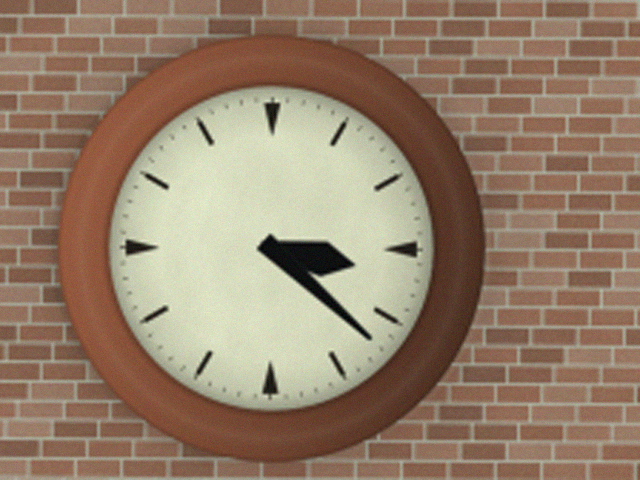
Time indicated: 3:22
